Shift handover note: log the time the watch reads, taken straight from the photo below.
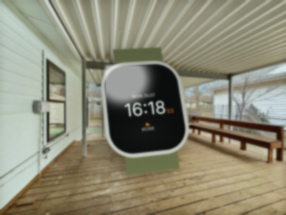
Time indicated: 16:18
